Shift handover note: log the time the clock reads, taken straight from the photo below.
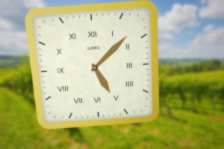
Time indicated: 5:08
